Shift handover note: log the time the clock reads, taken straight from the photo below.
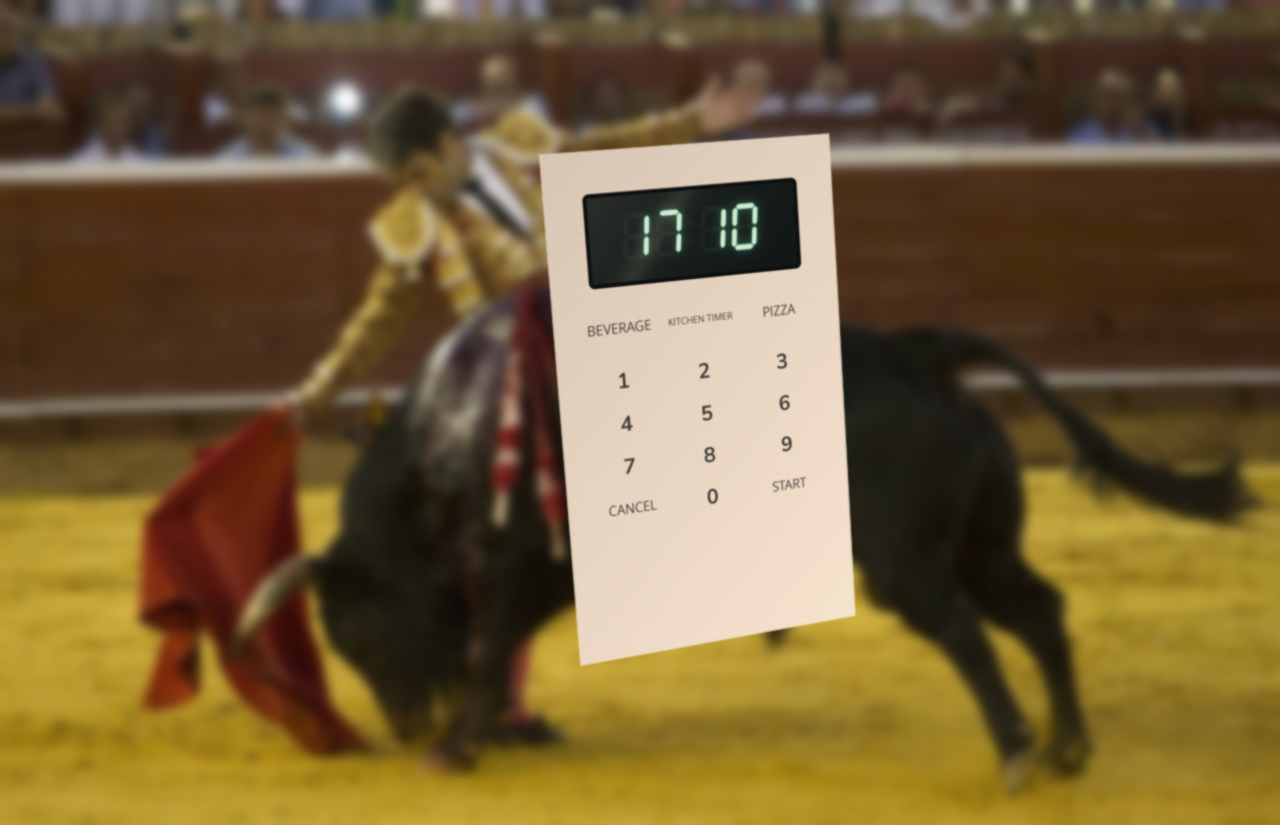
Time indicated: 17:10
